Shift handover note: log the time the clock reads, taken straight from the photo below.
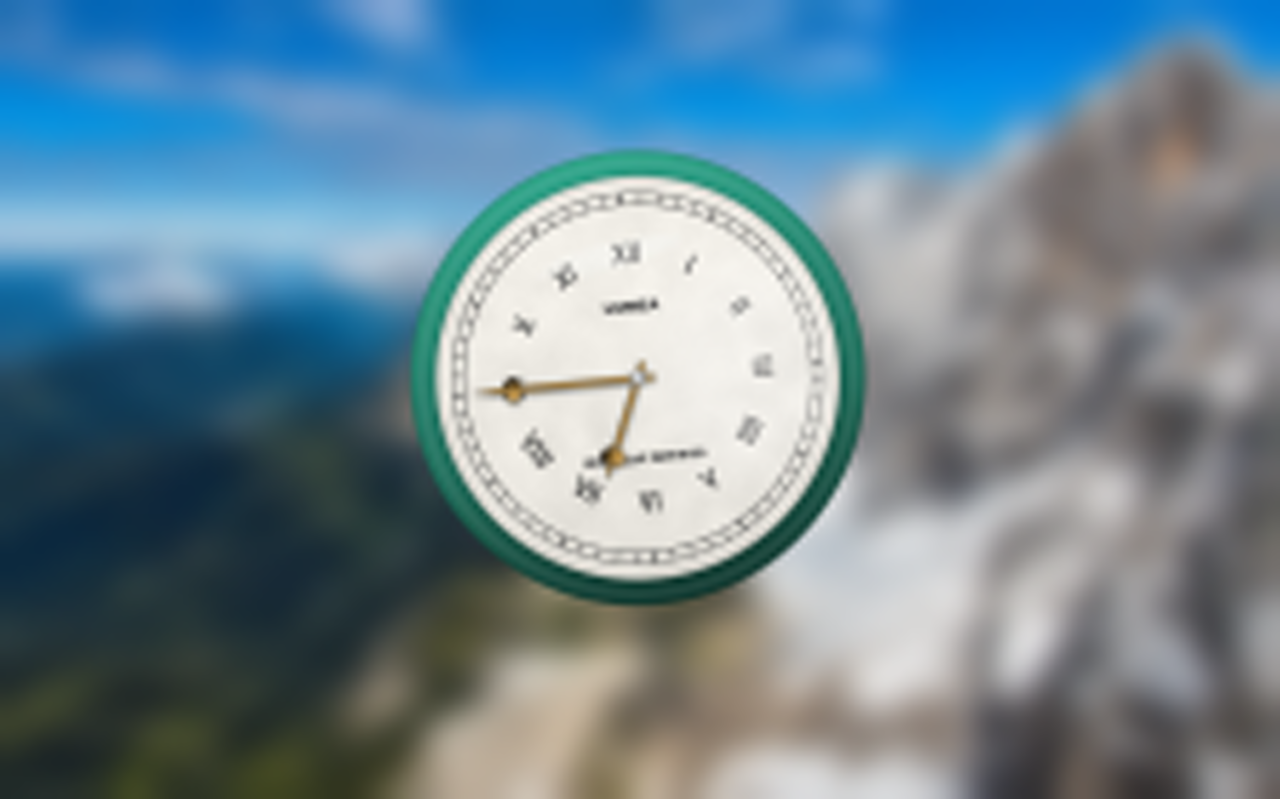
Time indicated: 6:45
